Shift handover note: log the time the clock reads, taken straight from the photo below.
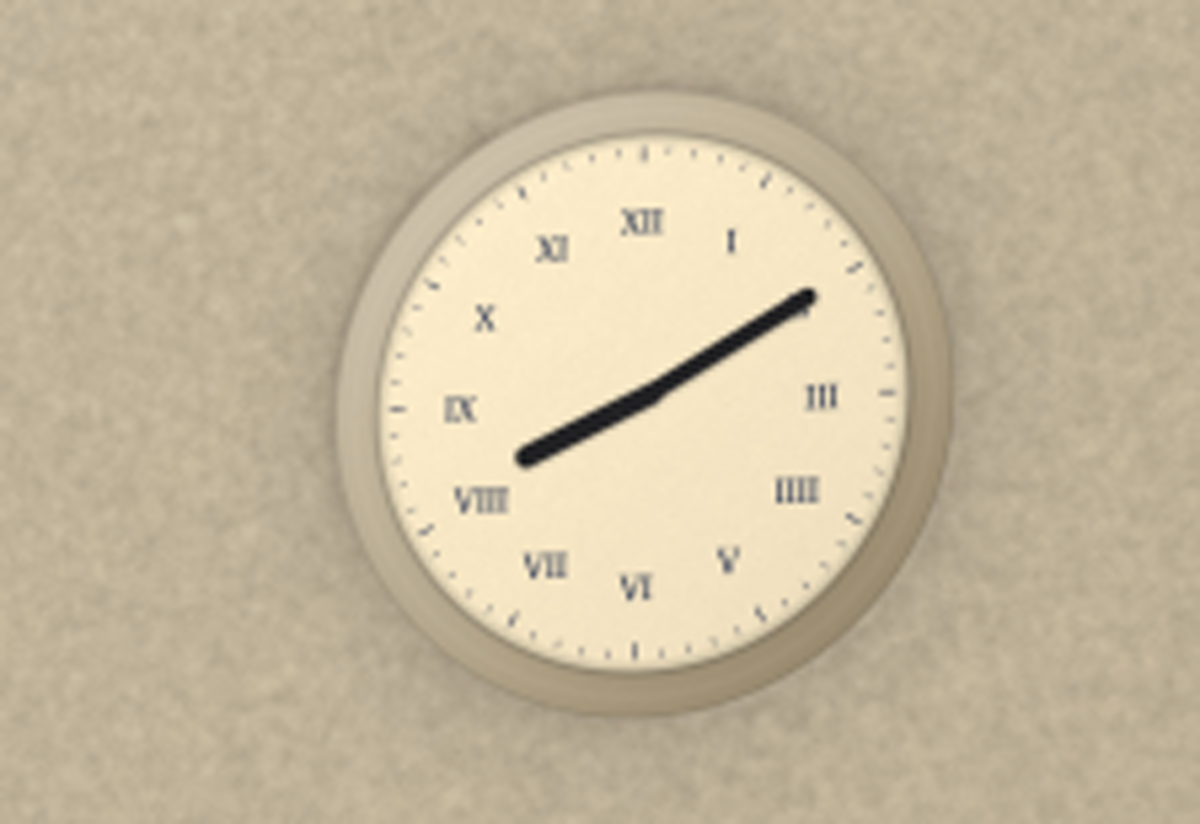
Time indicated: 8:10
